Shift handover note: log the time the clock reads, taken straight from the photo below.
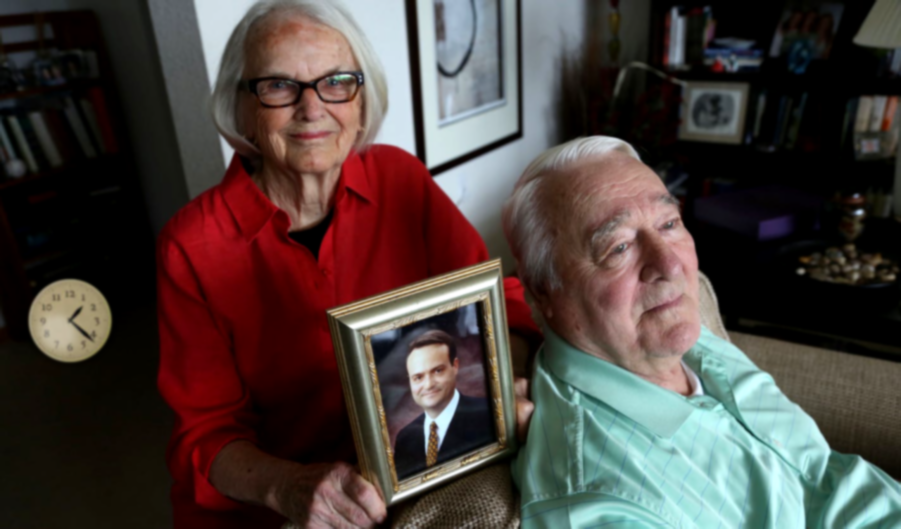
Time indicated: 1:22
